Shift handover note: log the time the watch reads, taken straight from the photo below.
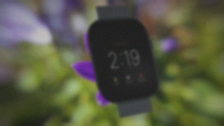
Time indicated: 2:19
